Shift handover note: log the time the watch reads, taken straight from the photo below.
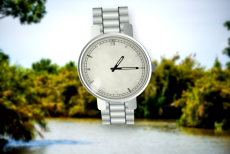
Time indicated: 1:15
